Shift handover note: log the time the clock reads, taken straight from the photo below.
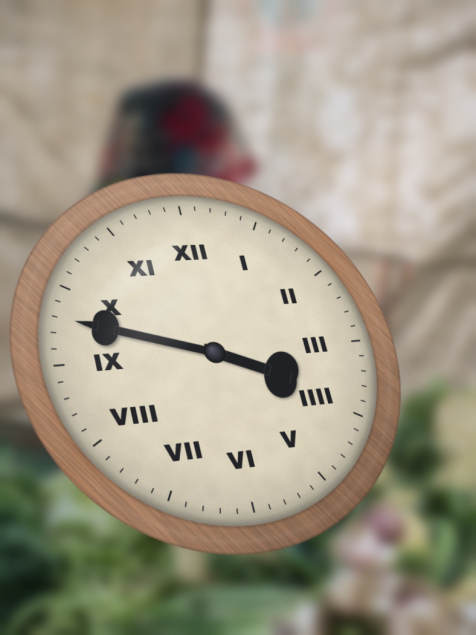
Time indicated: 3:48
